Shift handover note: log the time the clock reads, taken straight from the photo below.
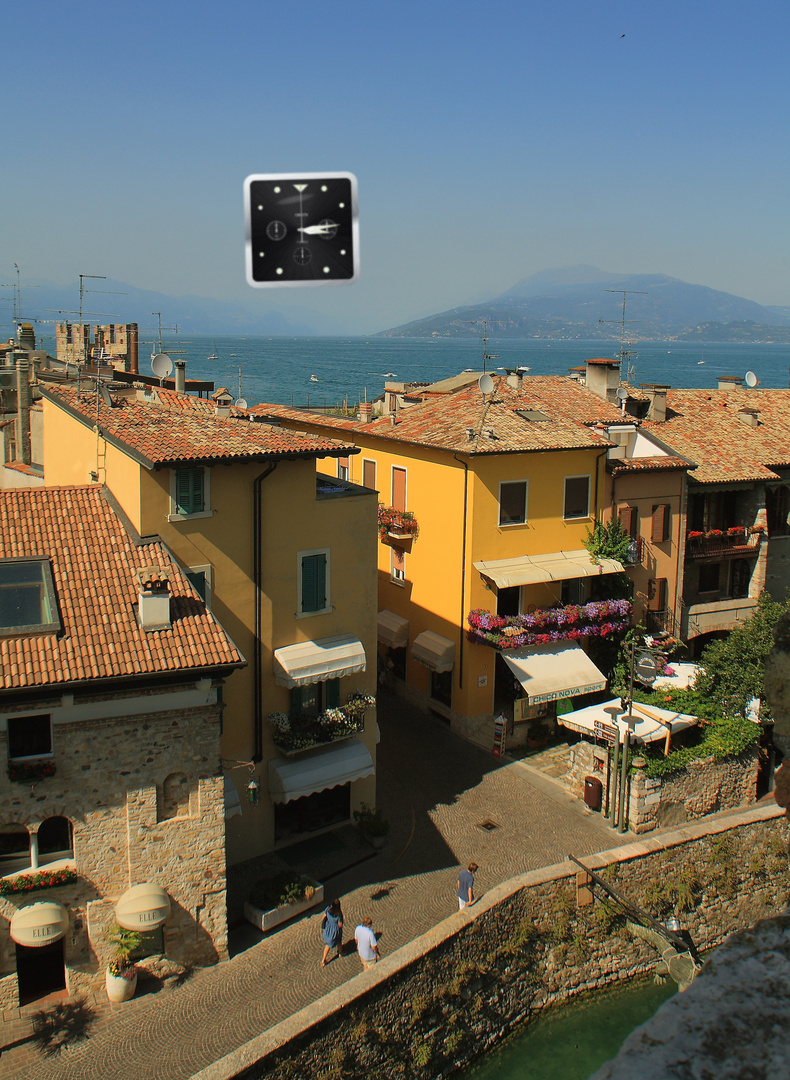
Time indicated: 3:14
